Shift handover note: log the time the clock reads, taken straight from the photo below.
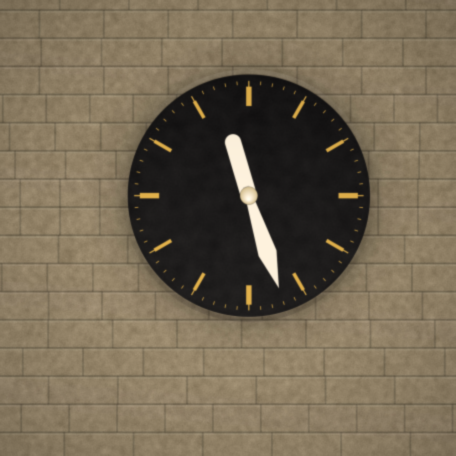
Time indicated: 11:27
